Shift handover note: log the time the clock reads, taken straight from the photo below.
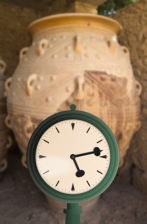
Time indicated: 5:13
